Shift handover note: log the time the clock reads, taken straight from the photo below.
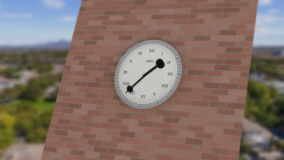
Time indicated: 1:37
